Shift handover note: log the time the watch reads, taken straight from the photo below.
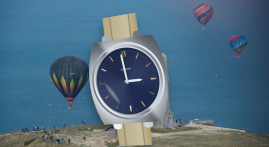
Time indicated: 2:59
